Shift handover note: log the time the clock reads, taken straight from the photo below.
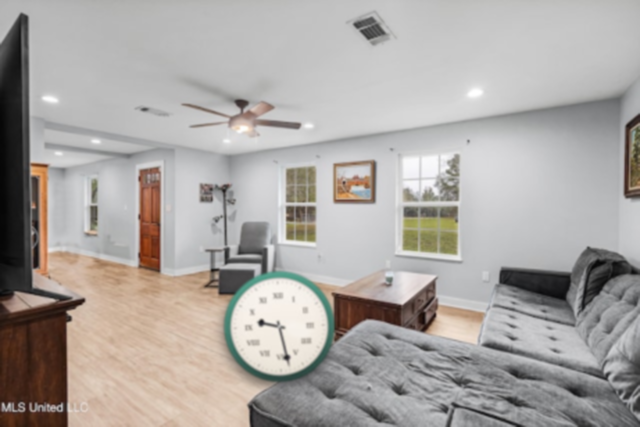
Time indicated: 9:28
